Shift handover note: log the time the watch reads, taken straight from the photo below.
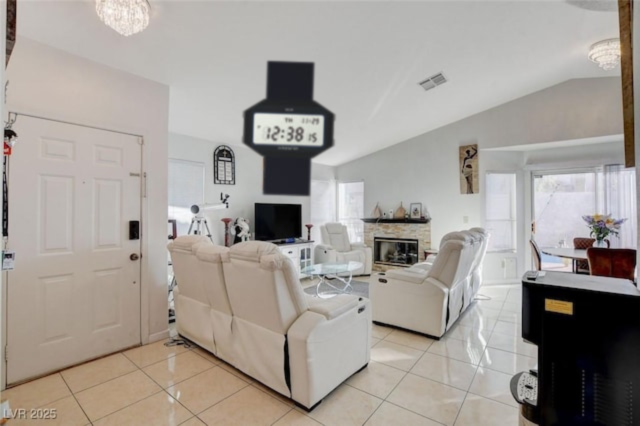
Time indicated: 12:38
